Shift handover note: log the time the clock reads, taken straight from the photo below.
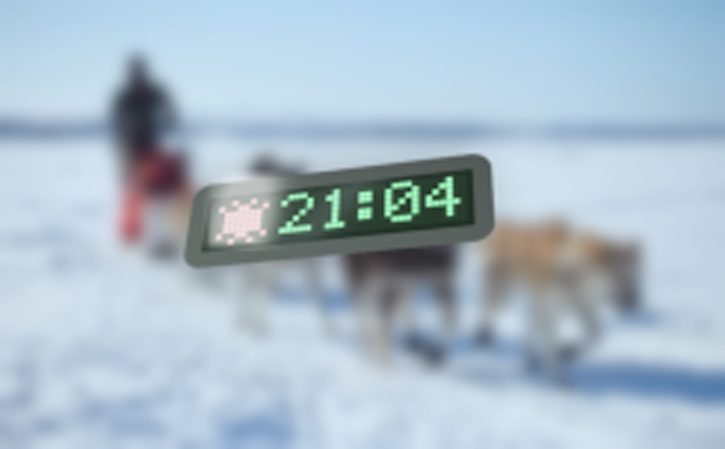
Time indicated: 21:04
